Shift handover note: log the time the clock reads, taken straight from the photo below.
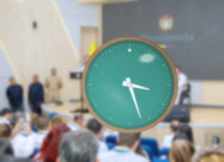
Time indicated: 3:27
